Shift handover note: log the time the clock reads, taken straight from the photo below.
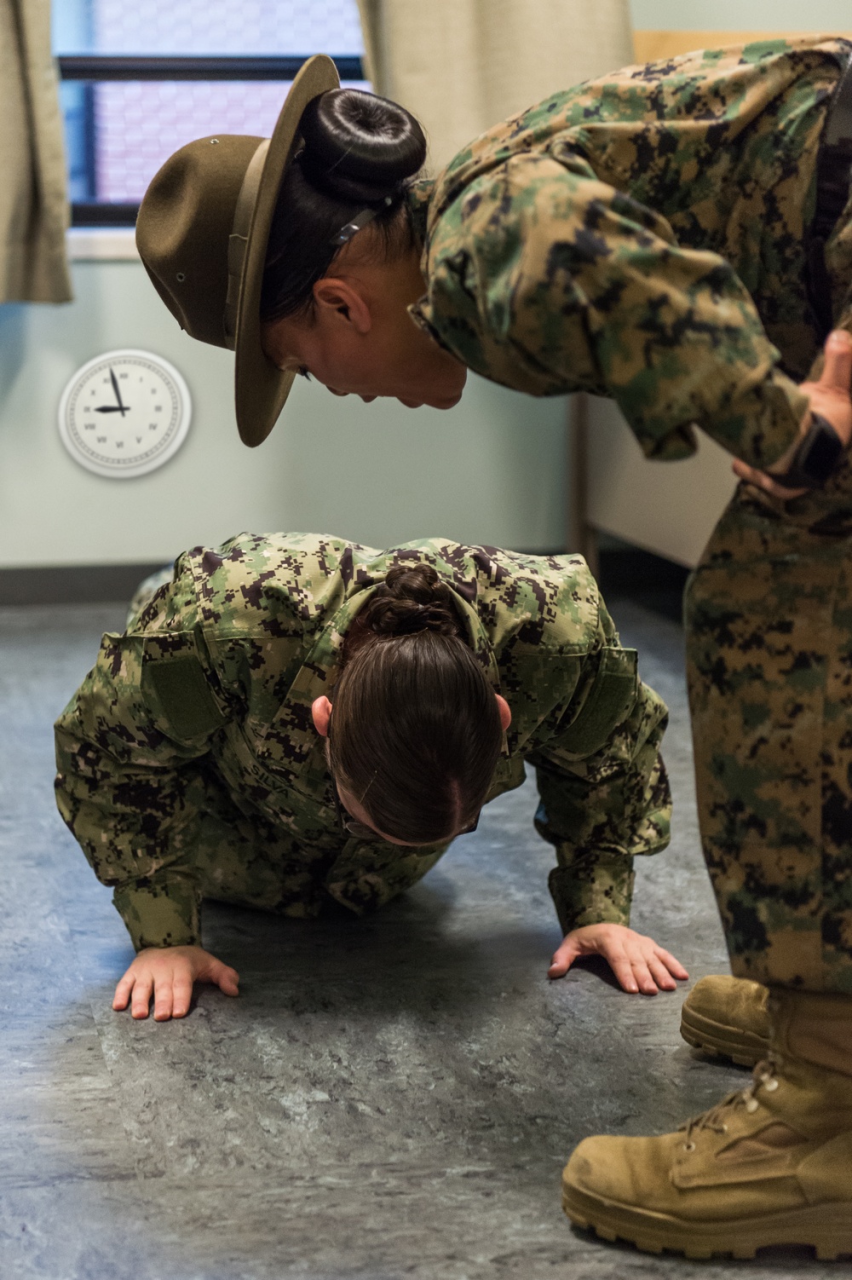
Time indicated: 8:57
